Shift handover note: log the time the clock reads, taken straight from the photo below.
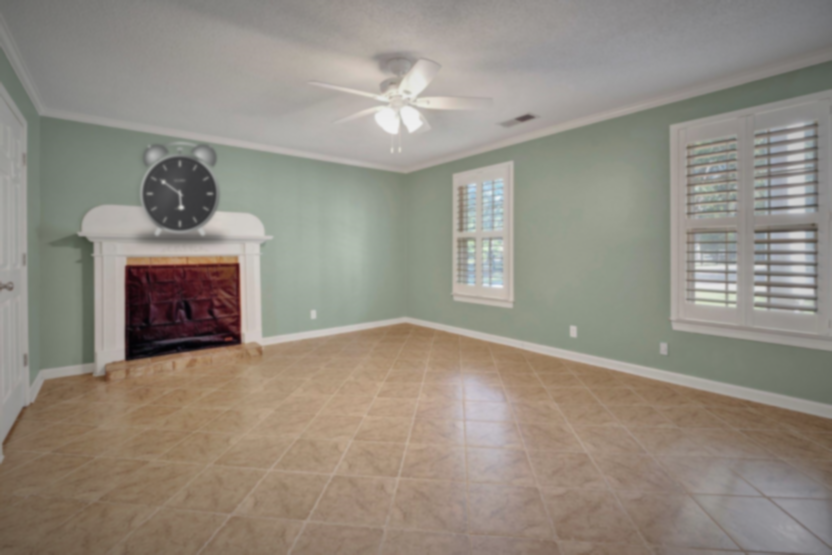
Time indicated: 5:51
